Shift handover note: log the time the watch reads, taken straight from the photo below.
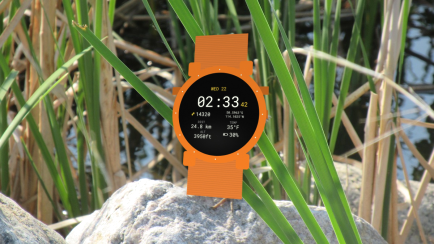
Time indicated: 2:33
